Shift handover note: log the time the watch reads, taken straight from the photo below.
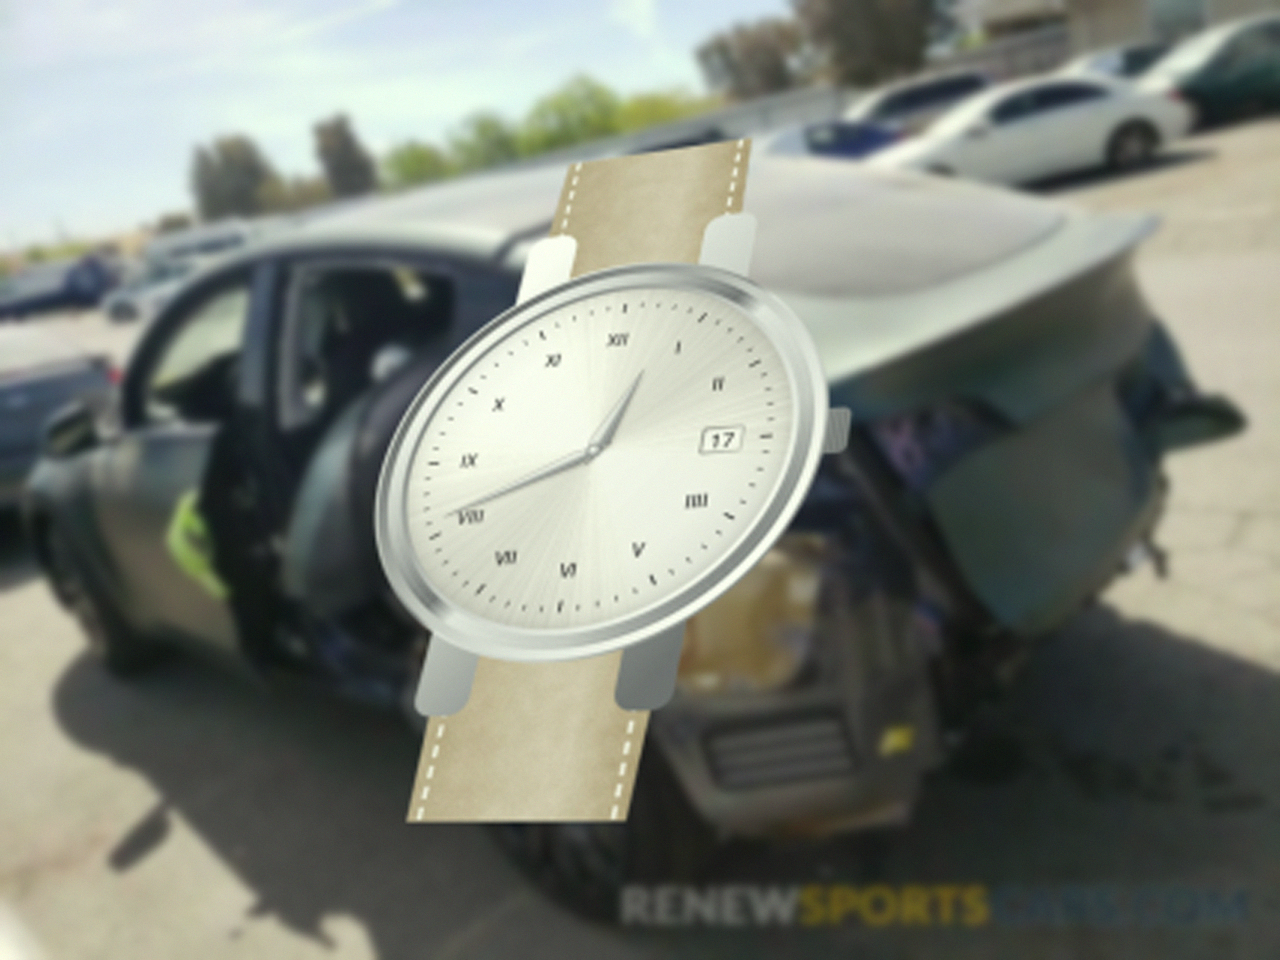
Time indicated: 12:41
